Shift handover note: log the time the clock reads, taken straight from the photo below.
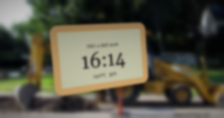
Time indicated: 16:14
